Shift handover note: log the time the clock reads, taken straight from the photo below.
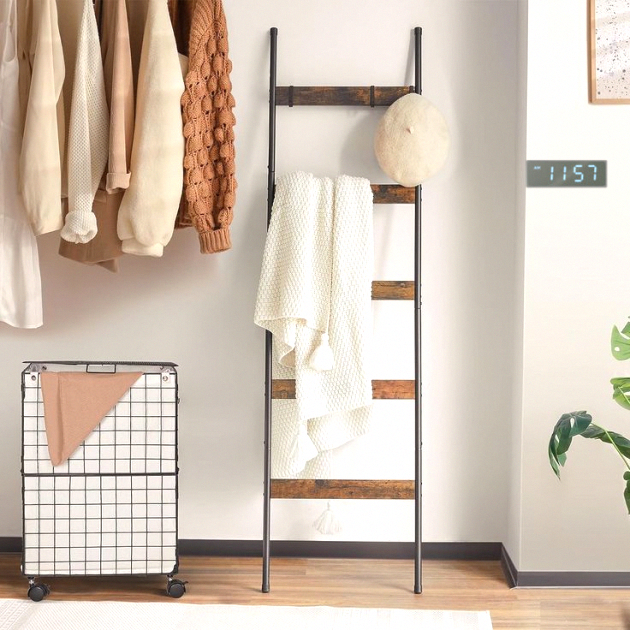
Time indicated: 11:57
